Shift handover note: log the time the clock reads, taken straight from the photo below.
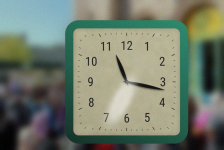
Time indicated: 11:17
